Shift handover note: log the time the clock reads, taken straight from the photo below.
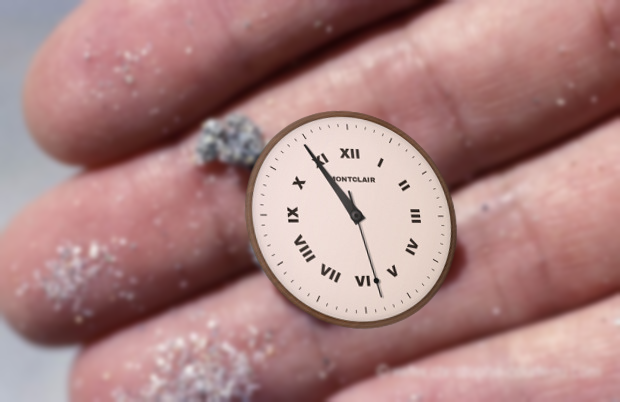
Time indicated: 10:54:28
